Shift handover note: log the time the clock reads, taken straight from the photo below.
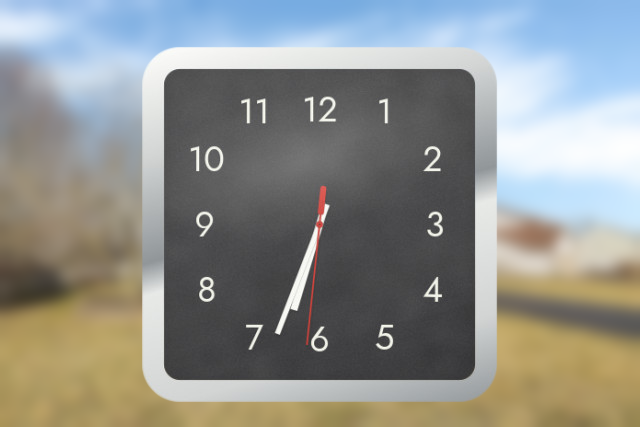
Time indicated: 6:33:31
